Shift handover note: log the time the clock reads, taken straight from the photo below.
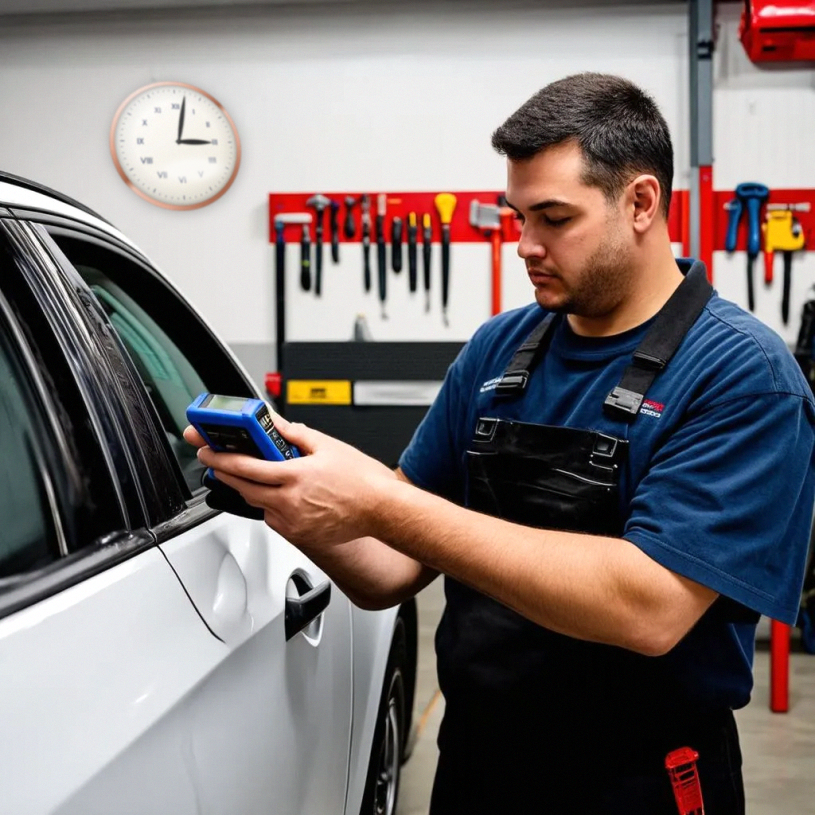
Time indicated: 3:02
